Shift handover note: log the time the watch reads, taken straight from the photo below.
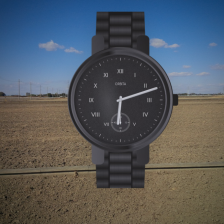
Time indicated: 6:12
